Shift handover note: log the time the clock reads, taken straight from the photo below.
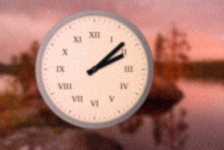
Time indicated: 2:08
